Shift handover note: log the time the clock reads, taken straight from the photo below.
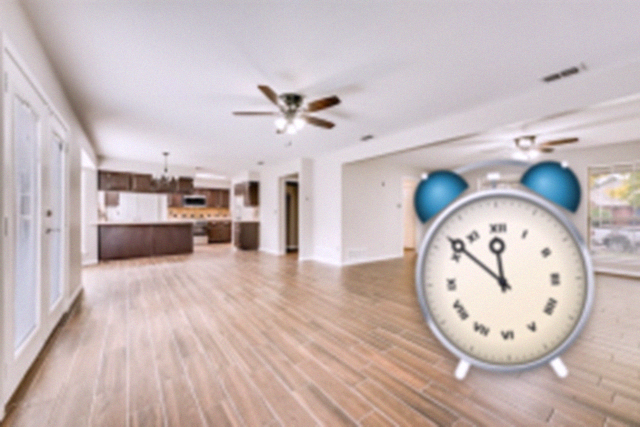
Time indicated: 11:52
